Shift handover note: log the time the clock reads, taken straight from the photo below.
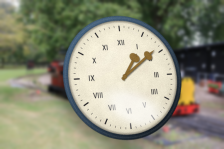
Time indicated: 1:09
